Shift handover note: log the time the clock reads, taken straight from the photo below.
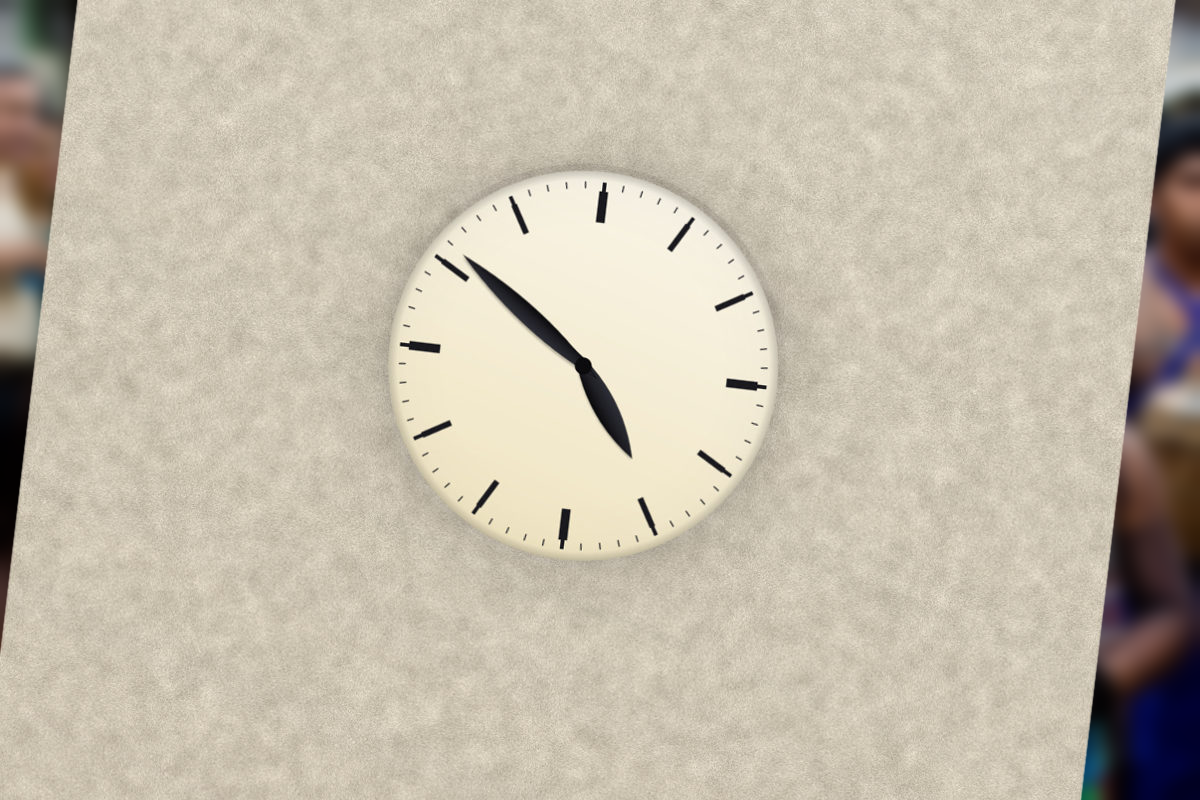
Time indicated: 4:51
